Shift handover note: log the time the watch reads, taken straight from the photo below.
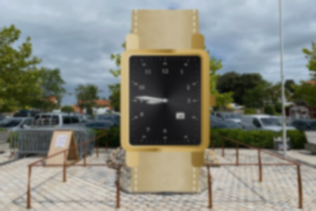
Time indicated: 8:46
